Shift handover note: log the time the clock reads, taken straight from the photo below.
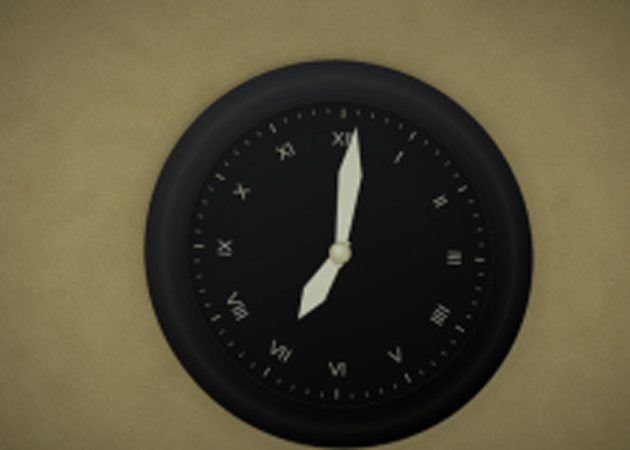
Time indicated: 7:01
